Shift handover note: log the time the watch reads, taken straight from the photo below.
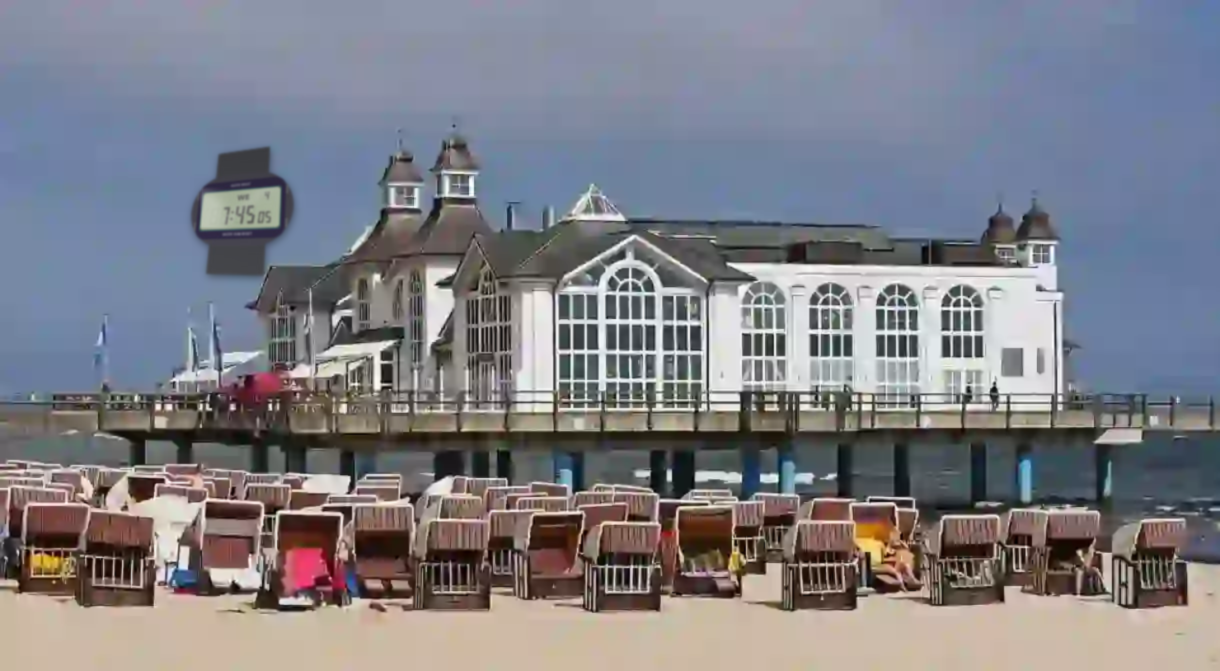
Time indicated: 7:45
